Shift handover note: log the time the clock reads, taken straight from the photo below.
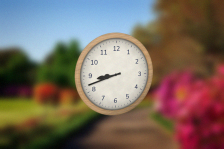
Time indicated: 8:42
